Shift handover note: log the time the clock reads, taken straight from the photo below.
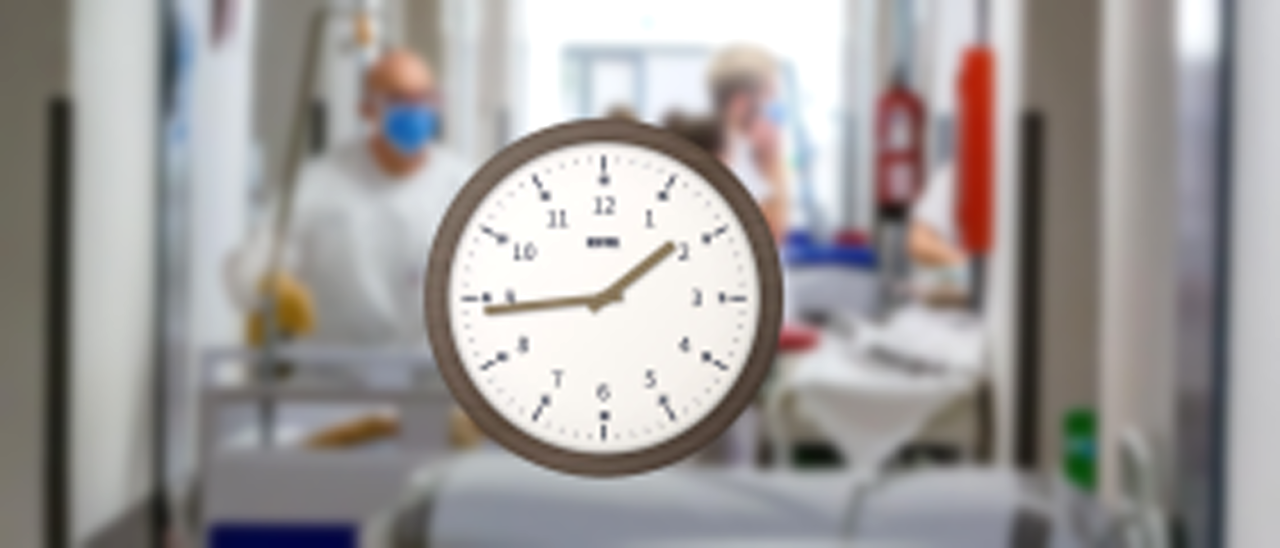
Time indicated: 1:44
